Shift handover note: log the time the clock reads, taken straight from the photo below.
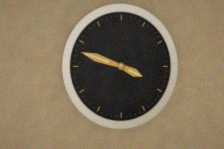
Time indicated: 3:48
